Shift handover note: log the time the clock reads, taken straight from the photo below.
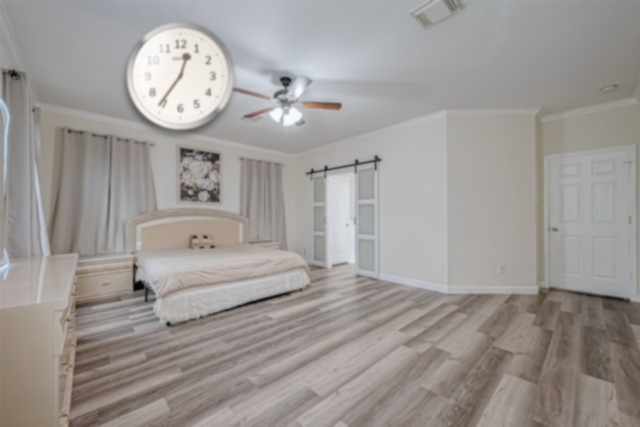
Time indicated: 12:36
